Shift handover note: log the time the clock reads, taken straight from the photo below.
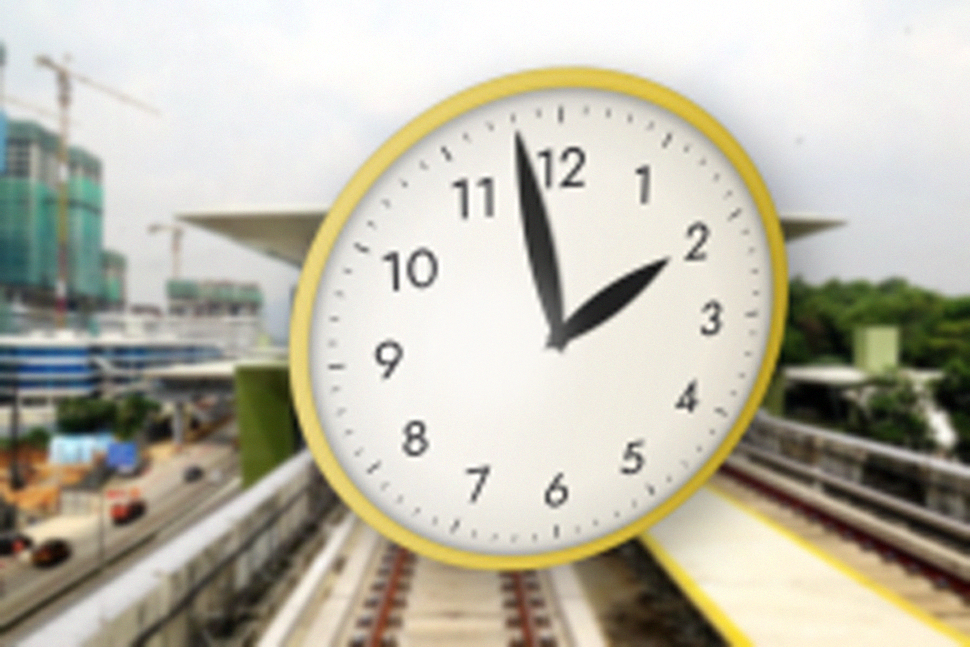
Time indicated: 1:58
